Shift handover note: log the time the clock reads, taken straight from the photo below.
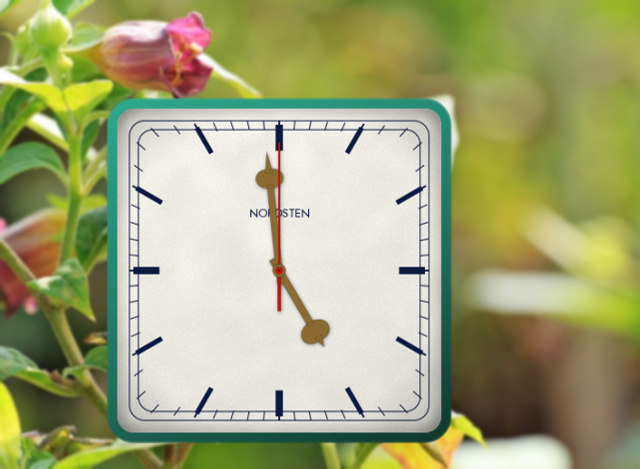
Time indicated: 4:59:00
